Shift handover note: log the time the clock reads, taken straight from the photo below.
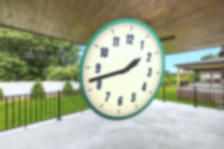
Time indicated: 1:42
